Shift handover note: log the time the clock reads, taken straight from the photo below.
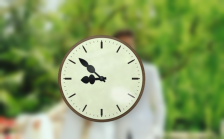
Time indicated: 8:52
